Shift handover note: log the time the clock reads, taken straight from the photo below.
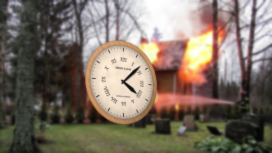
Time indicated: 4:08
